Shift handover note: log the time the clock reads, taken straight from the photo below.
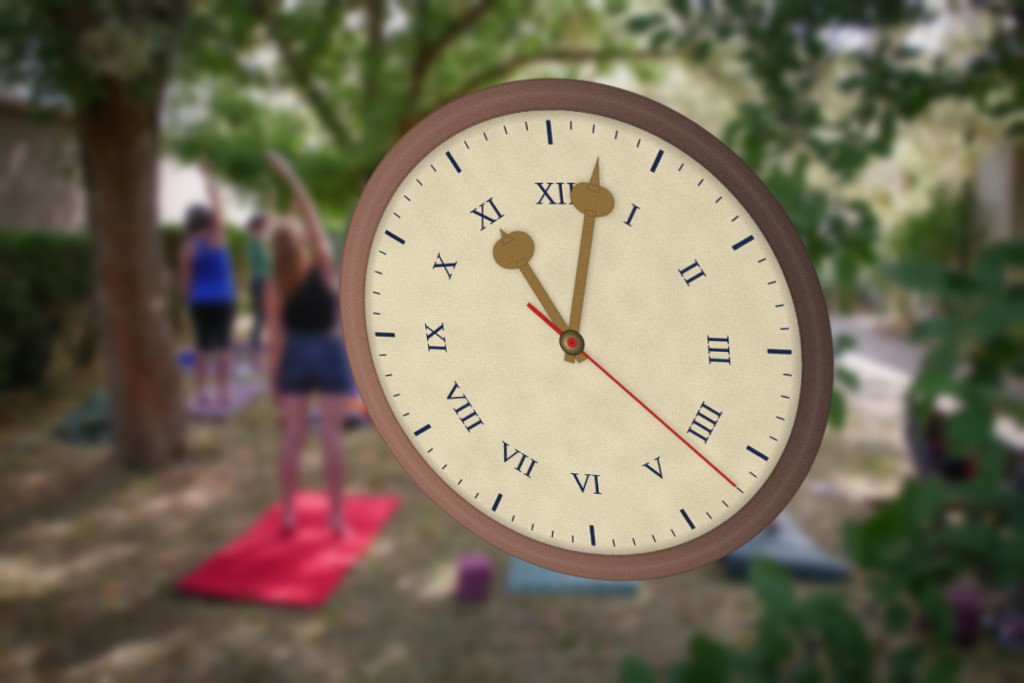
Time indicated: 11:02:22
